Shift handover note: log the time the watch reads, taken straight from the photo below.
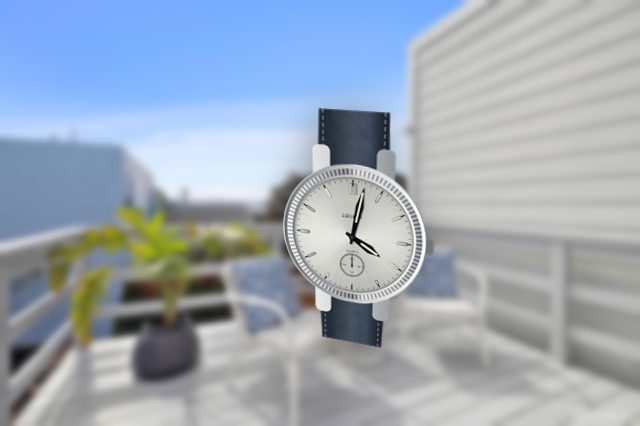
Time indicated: 4:02
